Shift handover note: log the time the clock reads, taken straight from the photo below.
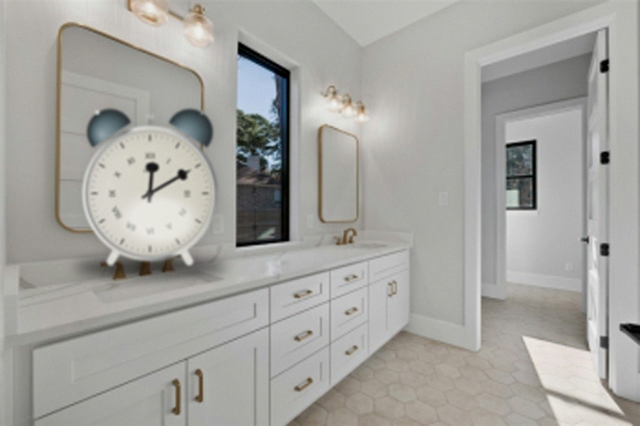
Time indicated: 12:10
